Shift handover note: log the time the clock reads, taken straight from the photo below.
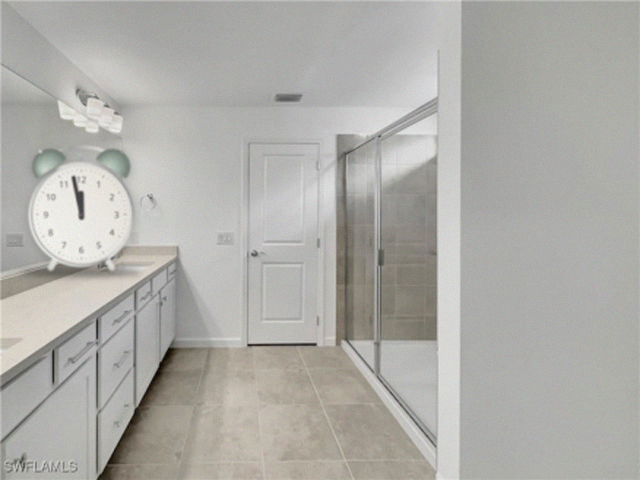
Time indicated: 11:58
